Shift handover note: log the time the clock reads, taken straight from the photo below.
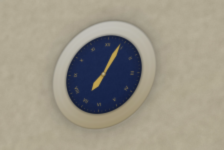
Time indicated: 7:04
